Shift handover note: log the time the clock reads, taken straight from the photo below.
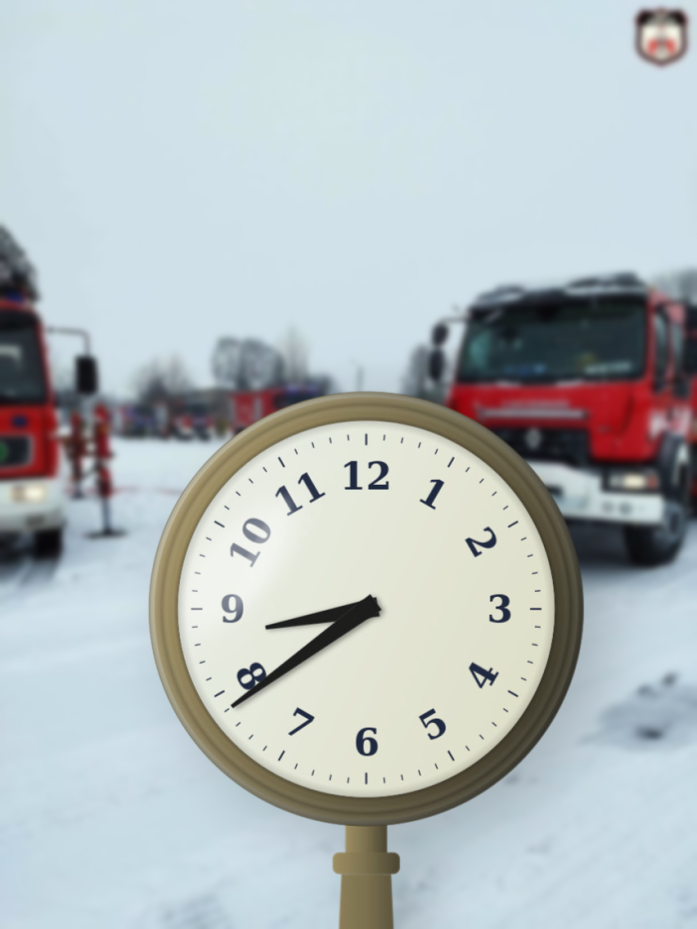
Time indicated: 8:39
